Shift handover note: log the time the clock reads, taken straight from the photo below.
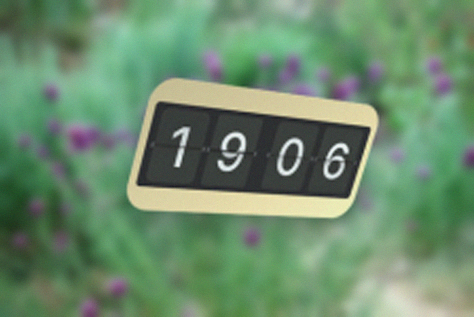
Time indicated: 19:06
